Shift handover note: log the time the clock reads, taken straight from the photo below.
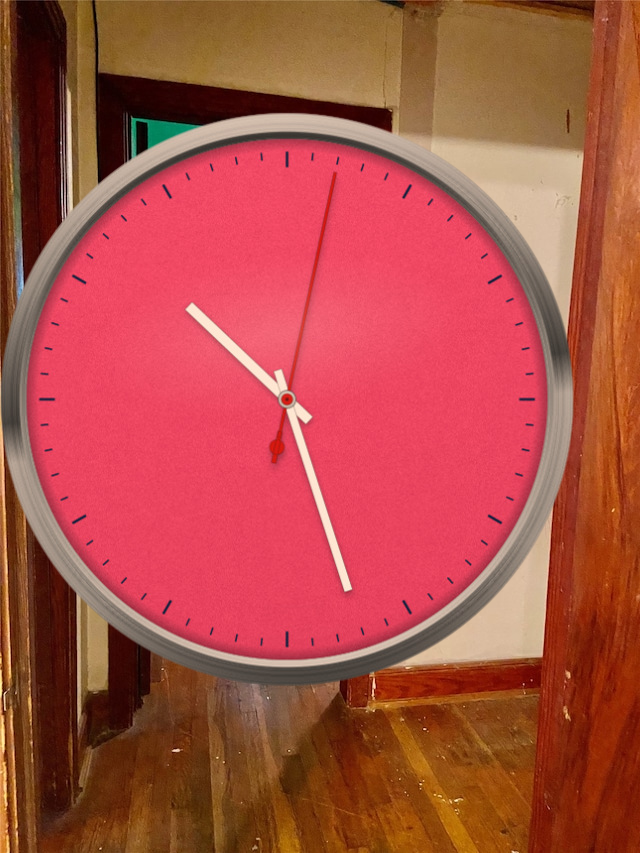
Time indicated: 10:27:02
